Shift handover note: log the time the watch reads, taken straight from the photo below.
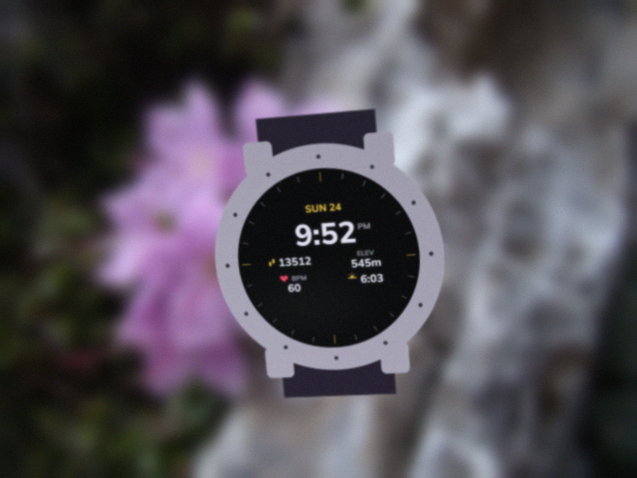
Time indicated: 9:52
